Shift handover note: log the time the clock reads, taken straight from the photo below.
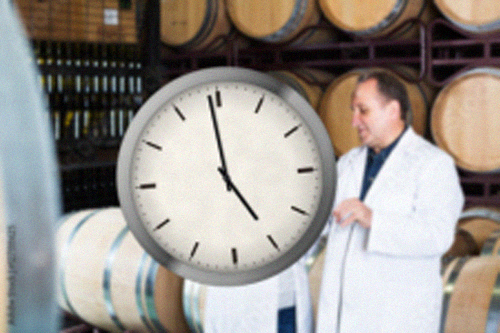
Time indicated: 4:59
